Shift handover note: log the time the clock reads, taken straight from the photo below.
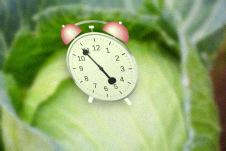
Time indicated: 4:54
